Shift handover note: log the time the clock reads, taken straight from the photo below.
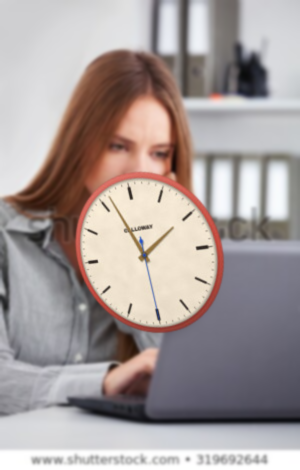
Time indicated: 1:56:30
